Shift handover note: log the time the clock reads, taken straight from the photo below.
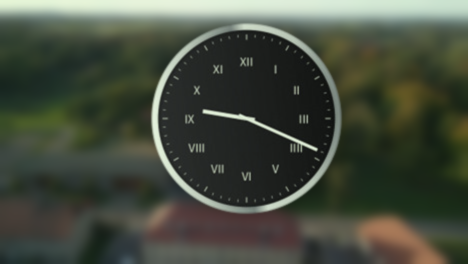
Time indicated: 9:19
